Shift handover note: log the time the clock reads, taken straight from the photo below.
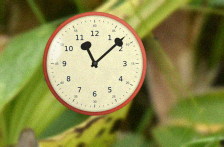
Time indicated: 11:08
